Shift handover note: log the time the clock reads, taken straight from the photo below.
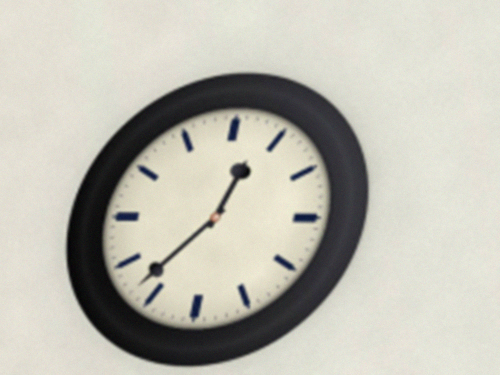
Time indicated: 12:37
